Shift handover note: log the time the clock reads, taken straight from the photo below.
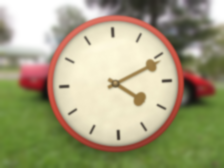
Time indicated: 4:11
